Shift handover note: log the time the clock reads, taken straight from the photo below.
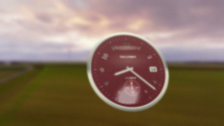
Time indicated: 8:22
